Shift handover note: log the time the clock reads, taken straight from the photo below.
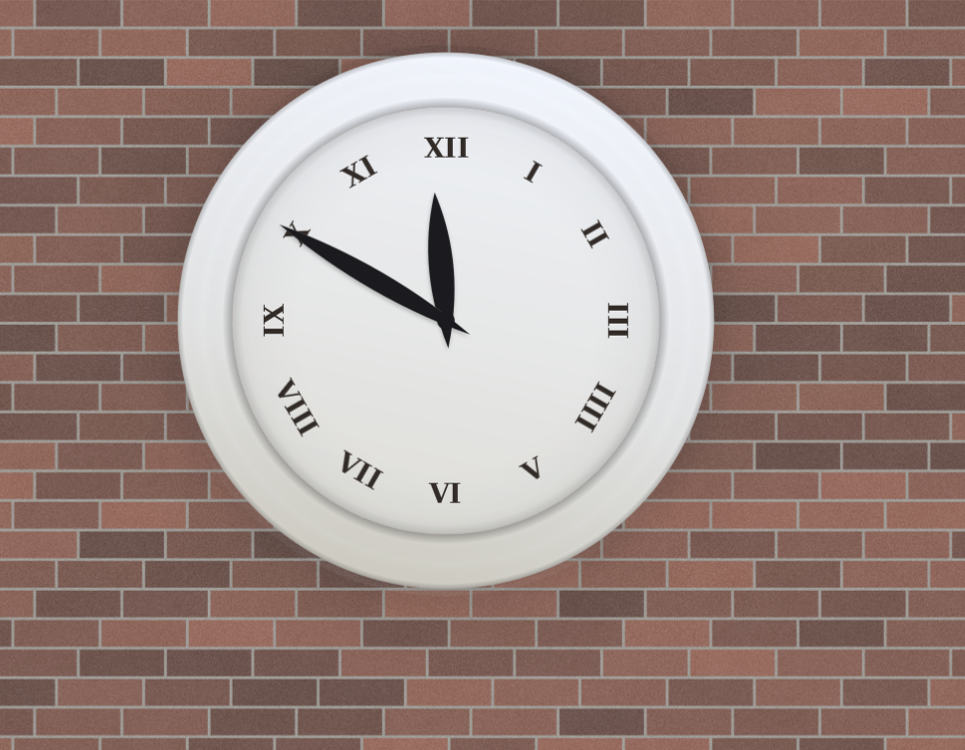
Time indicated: 11:50
